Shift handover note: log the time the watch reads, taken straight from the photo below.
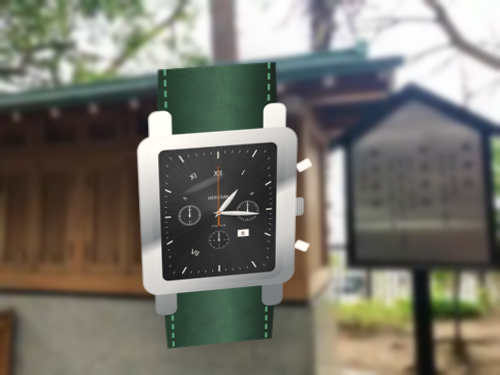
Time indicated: 1:16
